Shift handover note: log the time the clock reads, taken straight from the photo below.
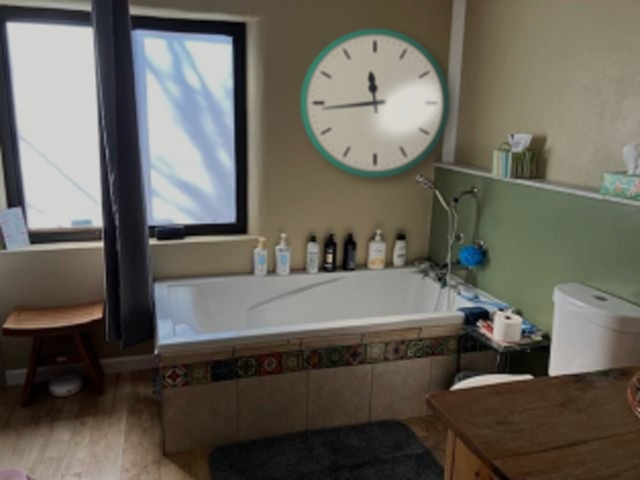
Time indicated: 11:44
